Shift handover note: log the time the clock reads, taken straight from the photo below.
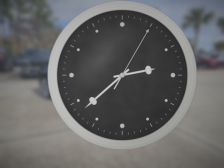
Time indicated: 2:38:05
